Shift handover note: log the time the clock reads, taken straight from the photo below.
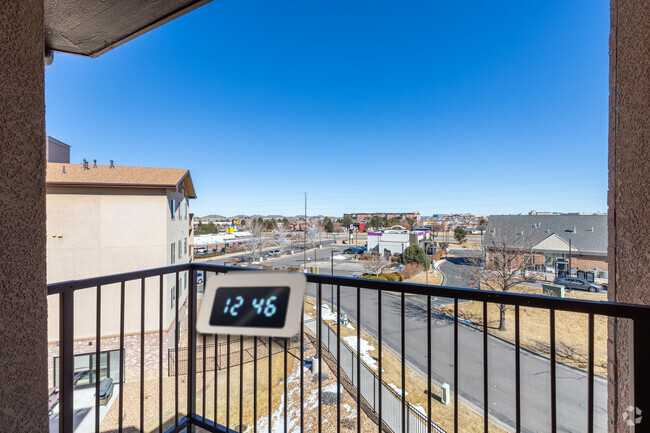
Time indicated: 12:46
